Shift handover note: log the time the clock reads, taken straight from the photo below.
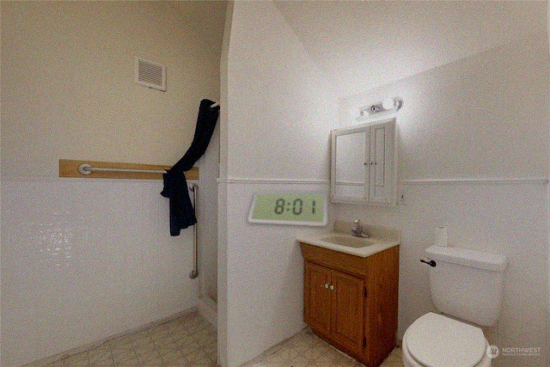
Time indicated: 8:01
